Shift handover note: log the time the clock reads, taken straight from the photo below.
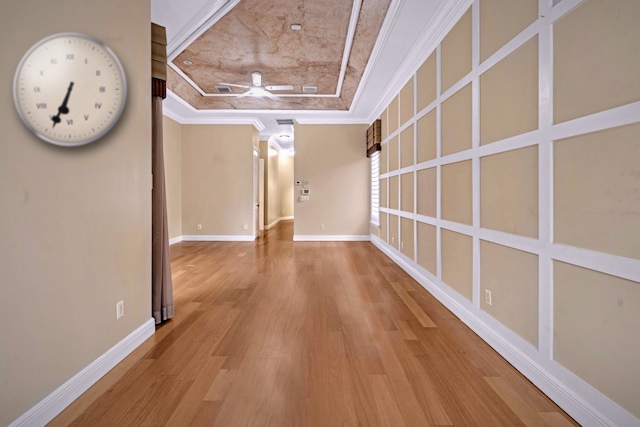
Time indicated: 6:34
